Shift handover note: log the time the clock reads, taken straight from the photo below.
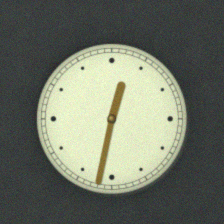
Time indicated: 12:32
